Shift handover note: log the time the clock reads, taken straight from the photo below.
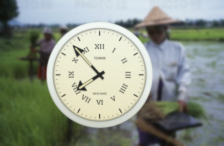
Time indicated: 7:53
